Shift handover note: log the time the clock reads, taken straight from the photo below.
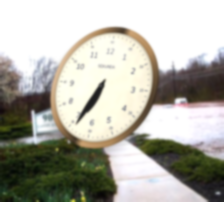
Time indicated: 6:34
